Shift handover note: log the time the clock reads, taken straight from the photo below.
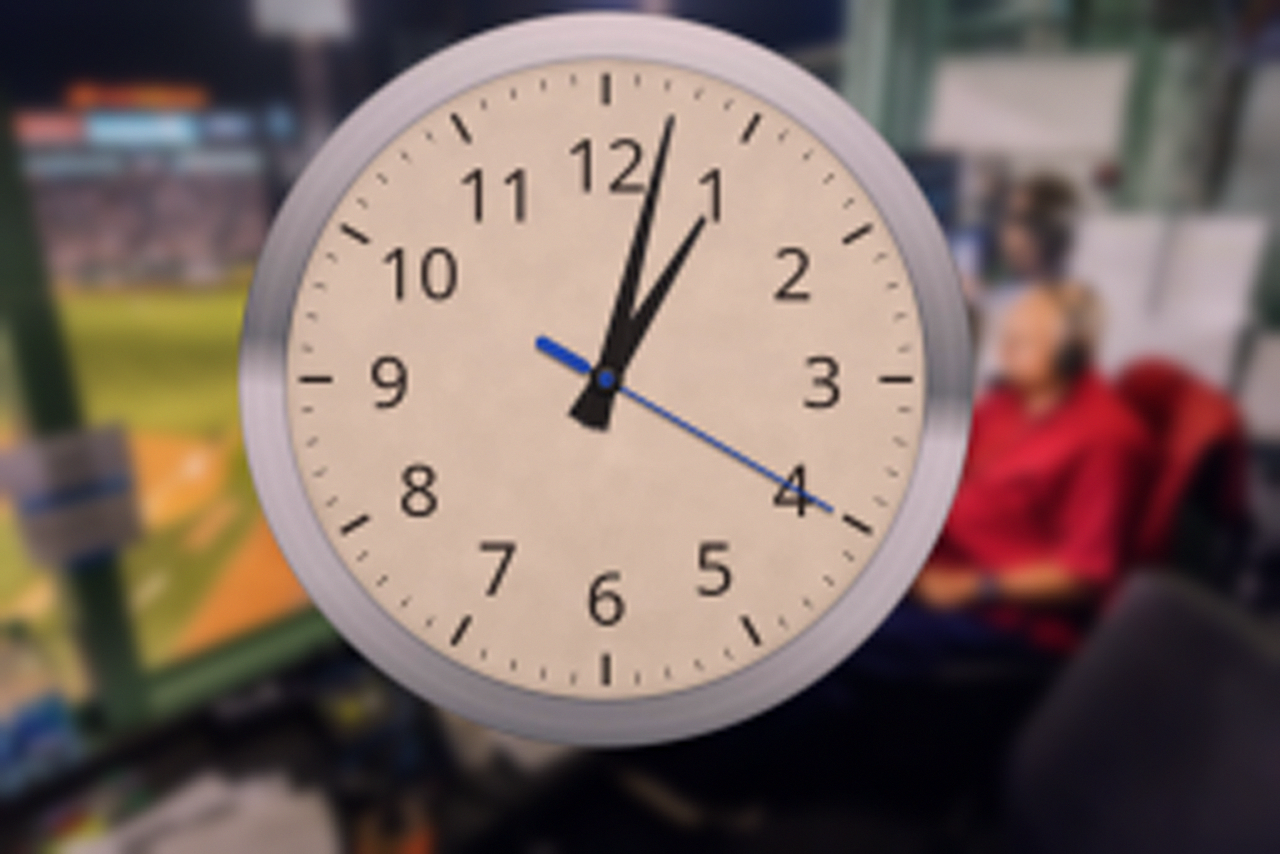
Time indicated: 1:02:20
